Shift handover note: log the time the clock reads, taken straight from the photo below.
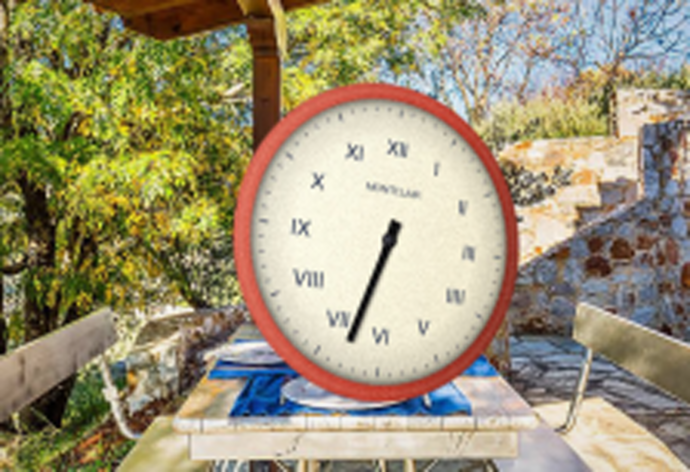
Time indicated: 6:33
